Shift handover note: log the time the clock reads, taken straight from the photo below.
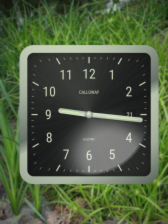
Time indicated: 9:16
